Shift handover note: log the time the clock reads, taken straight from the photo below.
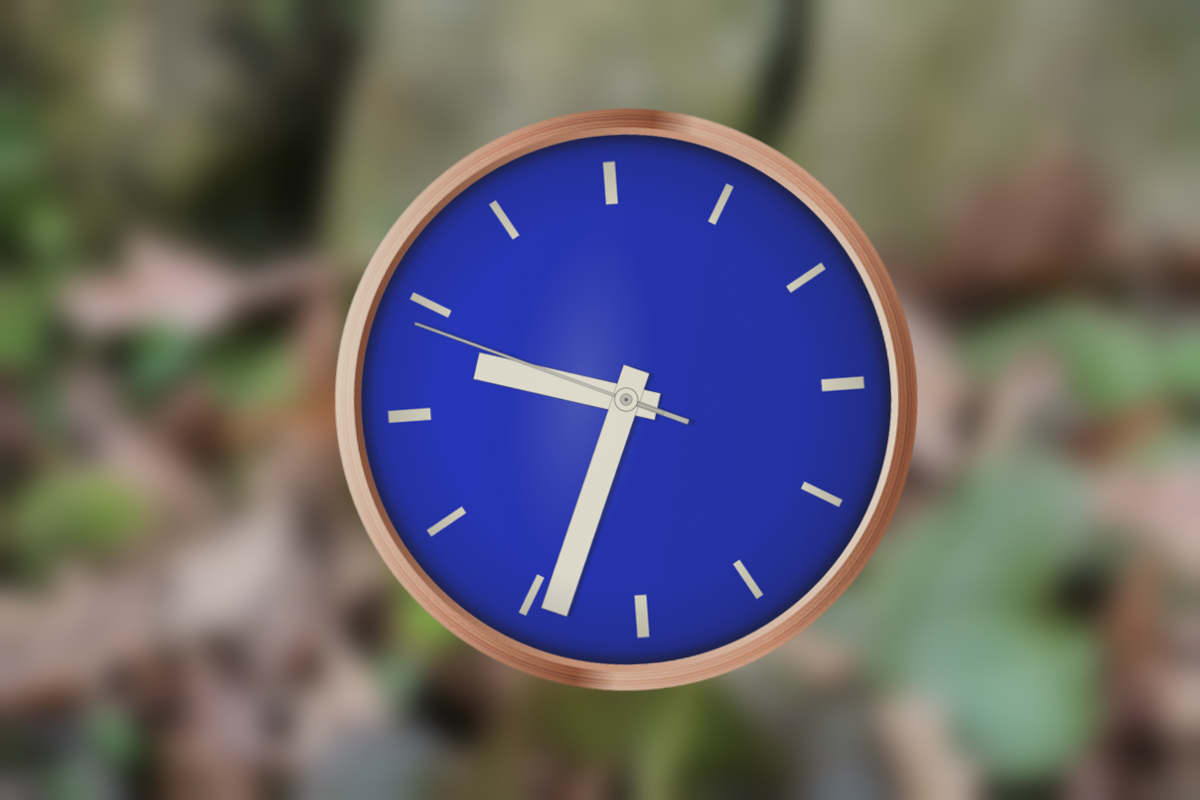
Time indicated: 9:33:49
